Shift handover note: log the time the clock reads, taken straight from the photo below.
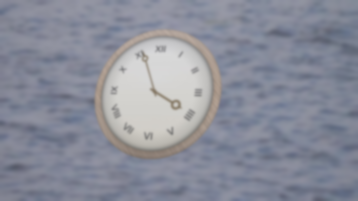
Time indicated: 3:56
